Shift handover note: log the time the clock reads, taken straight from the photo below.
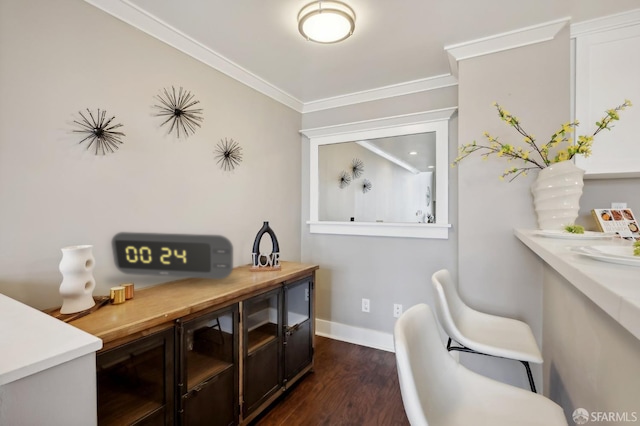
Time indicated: 0:24
